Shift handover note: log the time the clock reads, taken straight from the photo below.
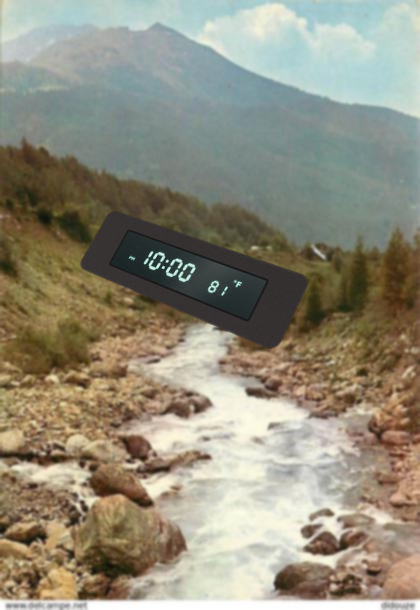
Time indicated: 10:00
